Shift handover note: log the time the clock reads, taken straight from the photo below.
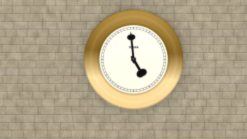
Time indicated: 4:59
